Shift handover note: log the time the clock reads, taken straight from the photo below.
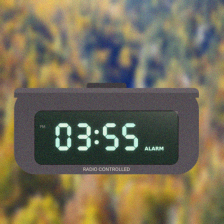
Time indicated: 3:55
